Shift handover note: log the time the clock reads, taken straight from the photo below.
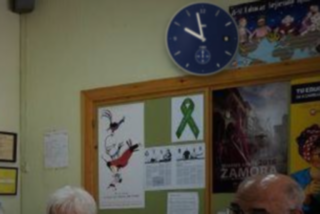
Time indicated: 9:58
